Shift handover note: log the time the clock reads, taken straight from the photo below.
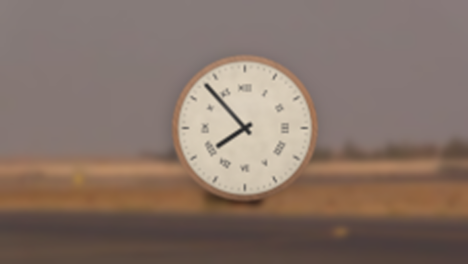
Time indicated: 7:53
